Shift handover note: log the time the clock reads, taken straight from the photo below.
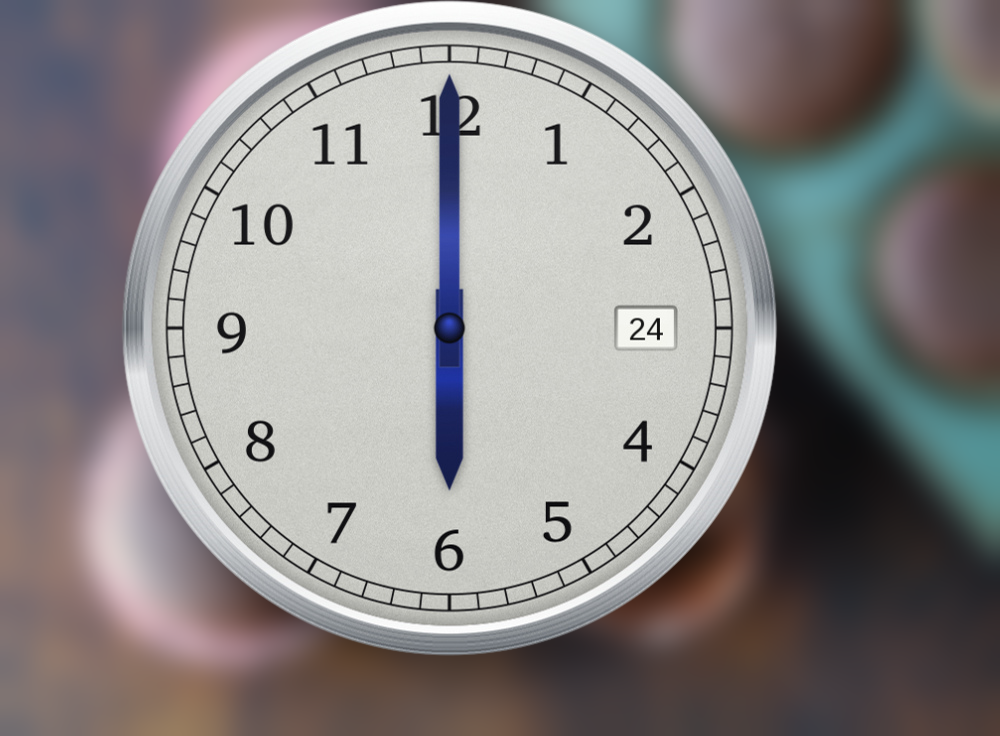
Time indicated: 6:00
